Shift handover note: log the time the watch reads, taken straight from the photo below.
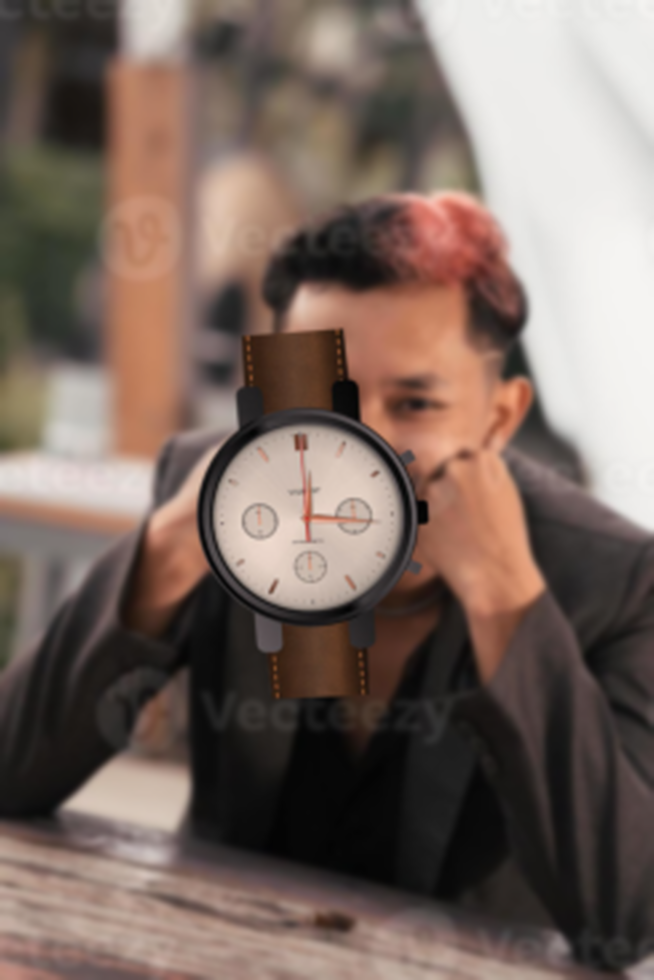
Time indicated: 12:16
